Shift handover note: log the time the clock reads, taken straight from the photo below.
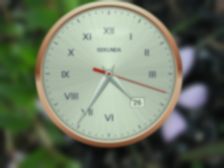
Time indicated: 4:35:18
